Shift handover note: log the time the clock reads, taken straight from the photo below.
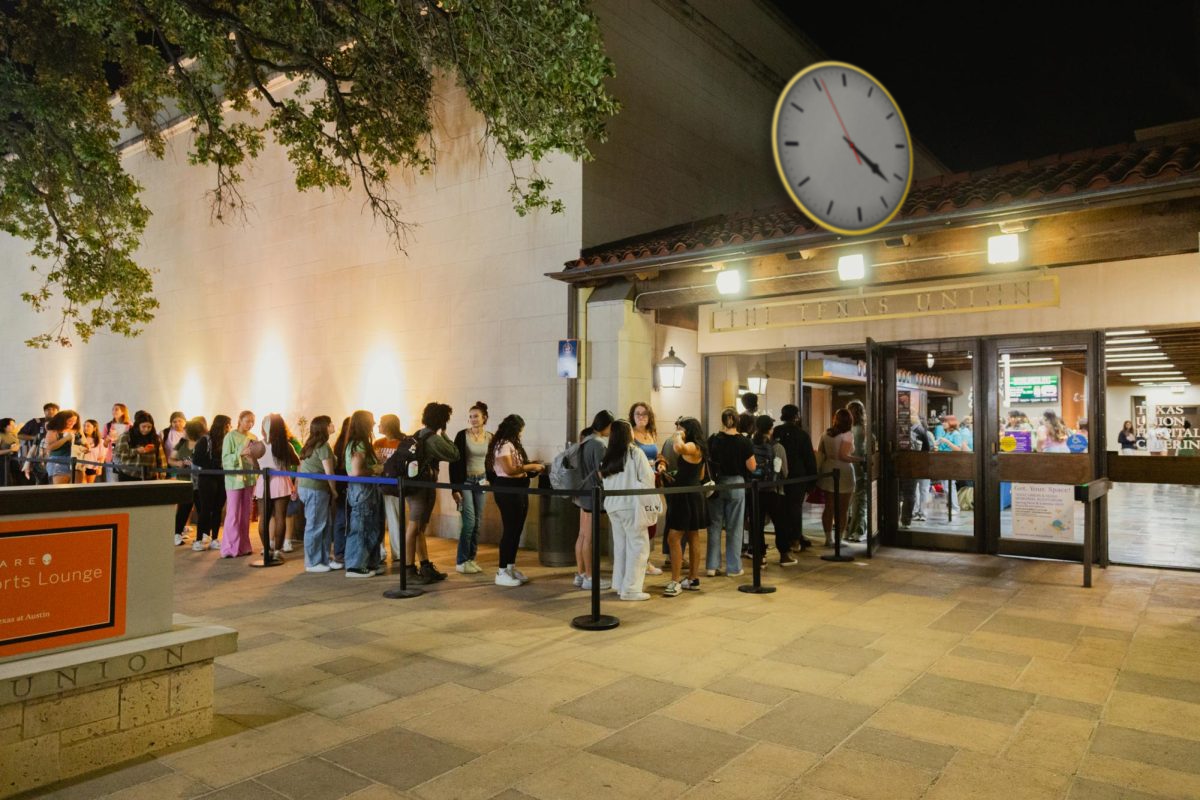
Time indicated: 4:21:56
